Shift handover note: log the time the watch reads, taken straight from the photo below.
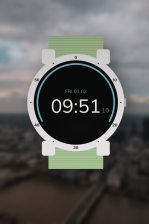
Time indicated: 9:51
